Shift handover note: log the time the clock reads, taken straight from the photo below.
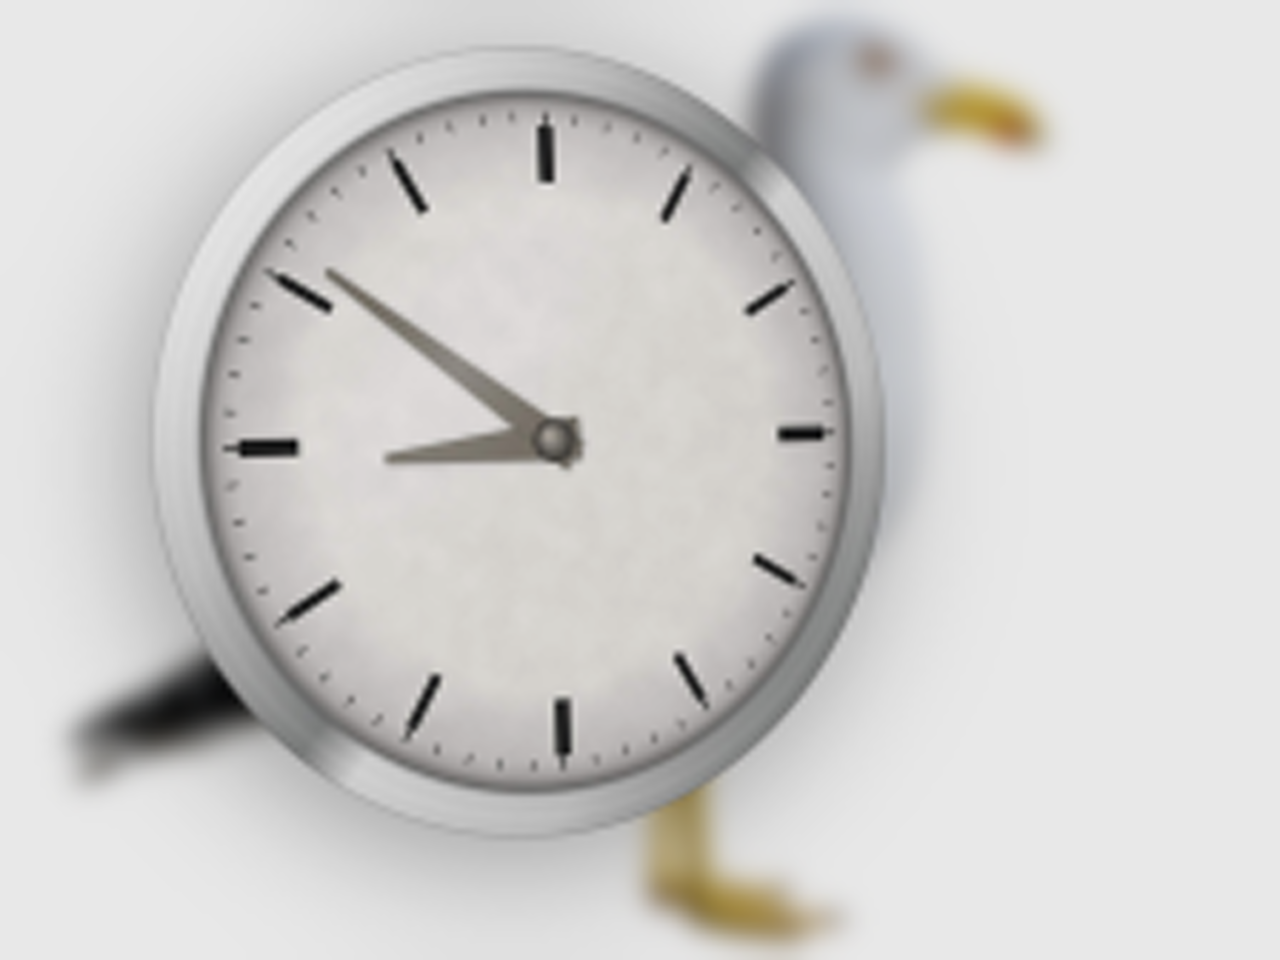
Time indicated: 8:51
